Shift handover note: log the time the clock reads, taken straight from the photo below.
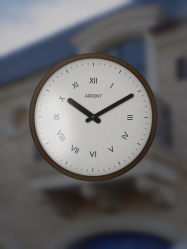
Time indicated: 10:10
